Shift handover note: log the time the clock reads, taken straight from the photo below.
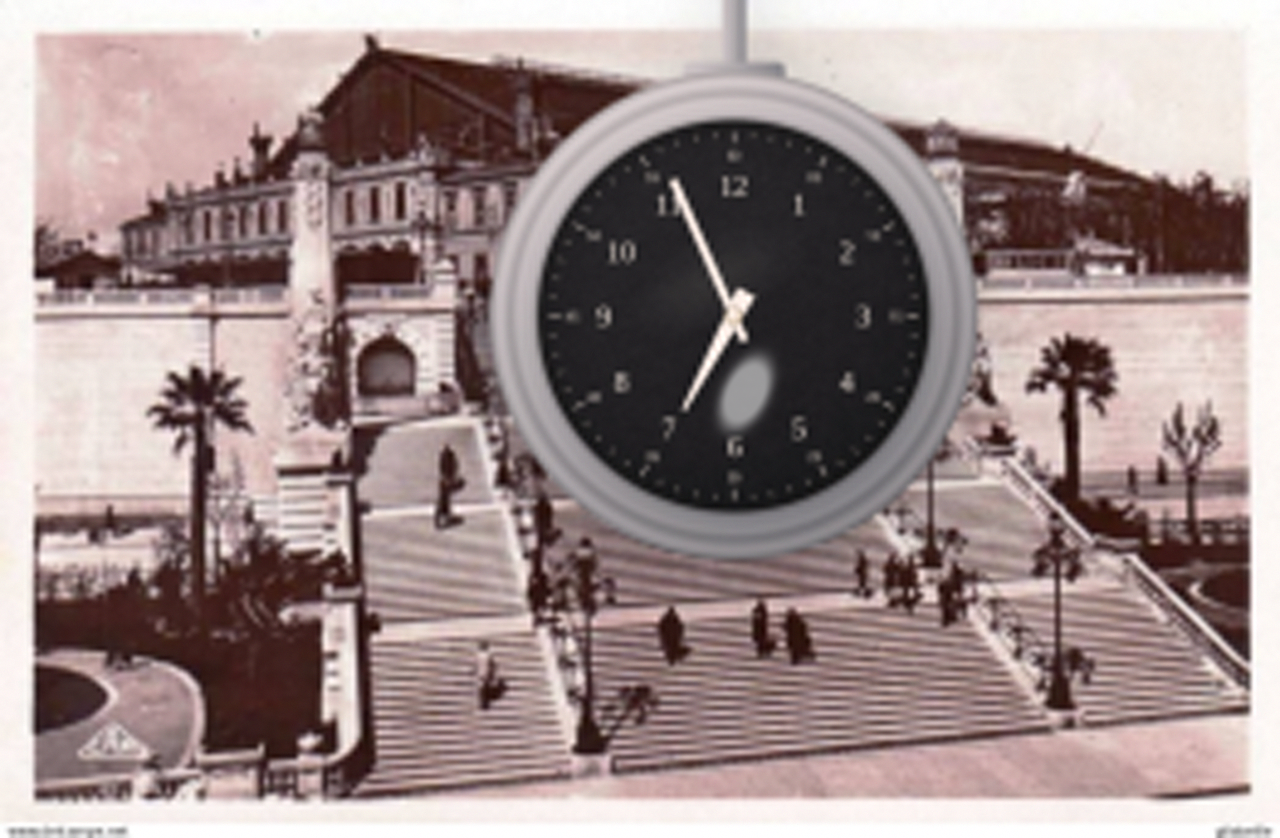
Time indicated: 6:56
